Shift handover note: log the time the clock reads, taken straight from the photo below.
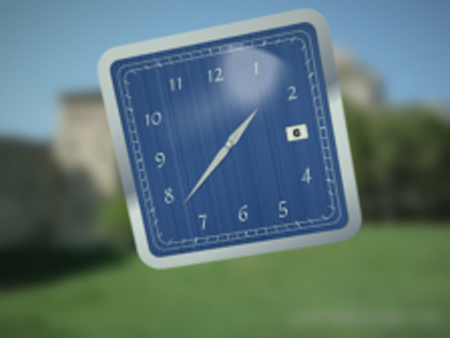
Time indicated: 1:38
